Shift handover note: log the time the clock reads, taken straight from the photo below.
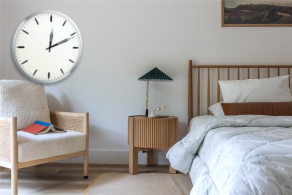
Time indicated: 12:11
